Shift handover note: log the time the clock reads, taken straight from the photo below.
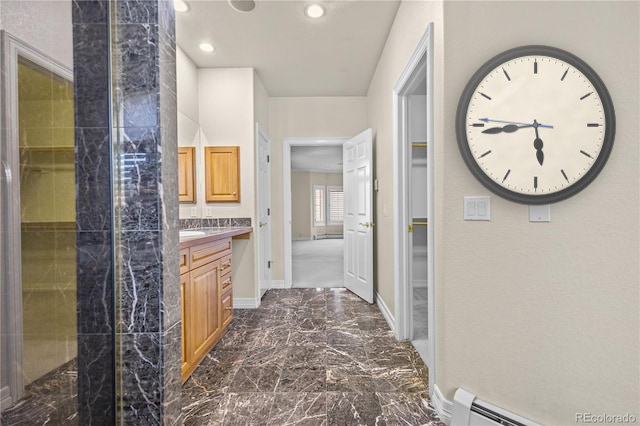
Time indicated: 5:43:46
